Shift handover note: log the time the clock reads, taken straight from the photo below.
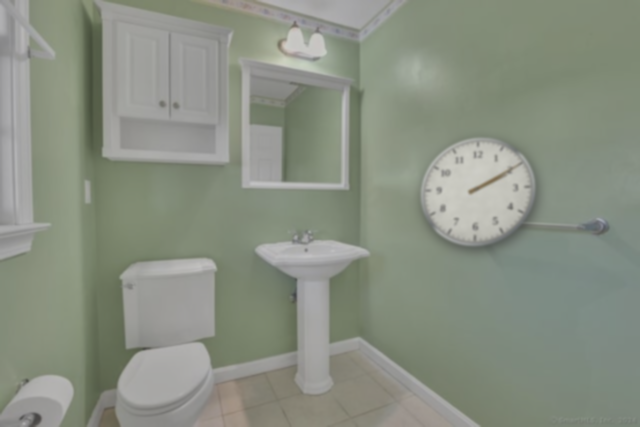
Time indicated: 2:10
